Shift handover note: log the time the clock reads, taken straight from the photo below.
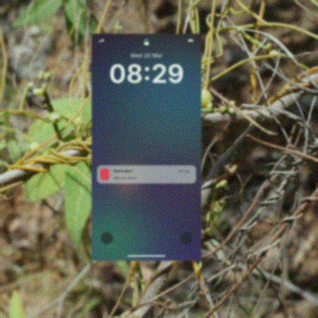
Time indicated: 8:29
